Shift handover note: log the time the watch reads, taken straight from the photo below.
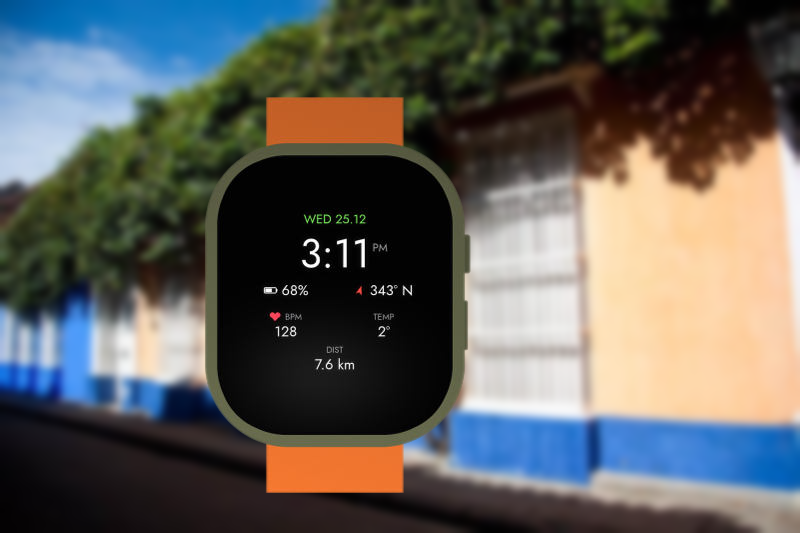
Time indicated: 3:11
